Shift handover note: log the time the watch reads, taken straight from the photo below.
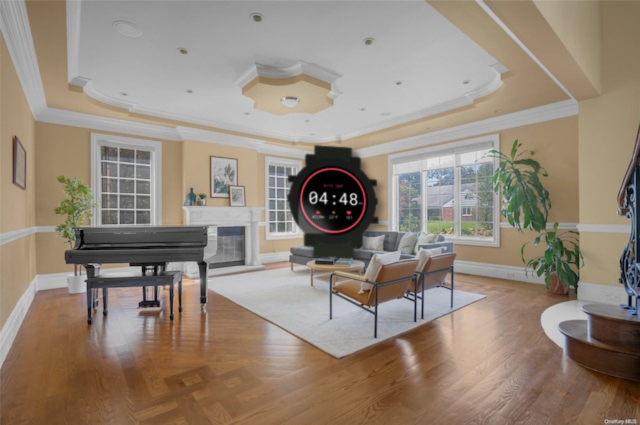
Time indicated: 4:48
